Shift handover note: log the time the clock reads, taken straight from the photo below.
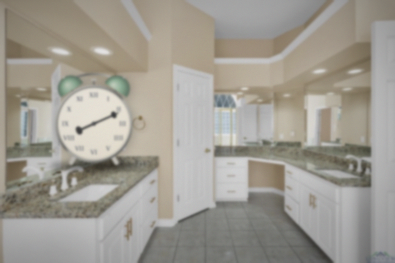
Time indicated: 8:11
